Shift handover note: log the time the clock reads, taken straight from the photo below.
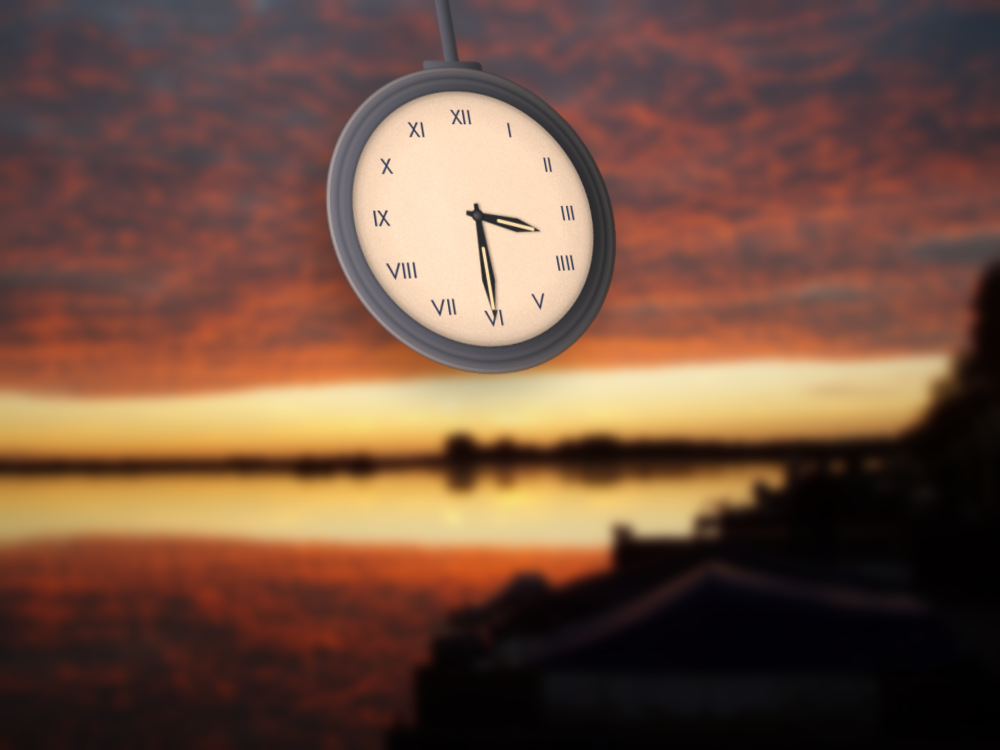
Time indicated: 3:30
